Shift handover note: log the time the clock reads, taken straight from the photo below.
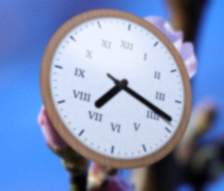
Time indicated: 7:18:19
